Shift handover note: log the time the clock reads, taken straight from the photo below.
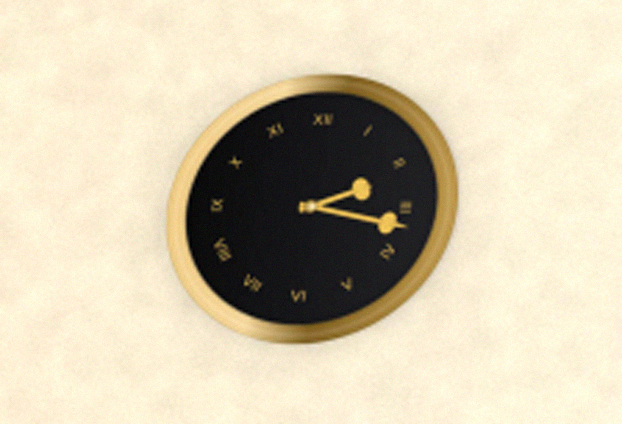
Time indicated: 2:17
